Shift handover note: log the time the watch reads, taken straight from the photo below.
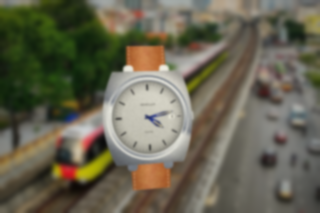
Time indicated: 4:13
